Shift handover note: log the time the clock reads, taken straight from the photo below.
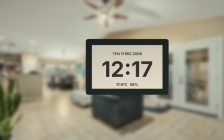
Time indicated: 12:17
